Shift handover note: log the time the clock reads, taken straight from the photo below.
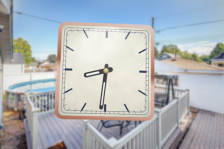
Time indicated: 8:31
